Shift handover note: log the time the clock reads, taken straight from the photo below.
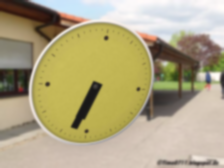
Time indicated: 6:33
